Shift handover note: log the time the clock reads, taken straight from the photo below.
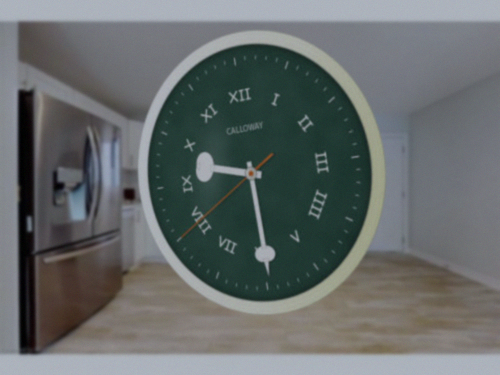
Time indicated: 9:29:40
